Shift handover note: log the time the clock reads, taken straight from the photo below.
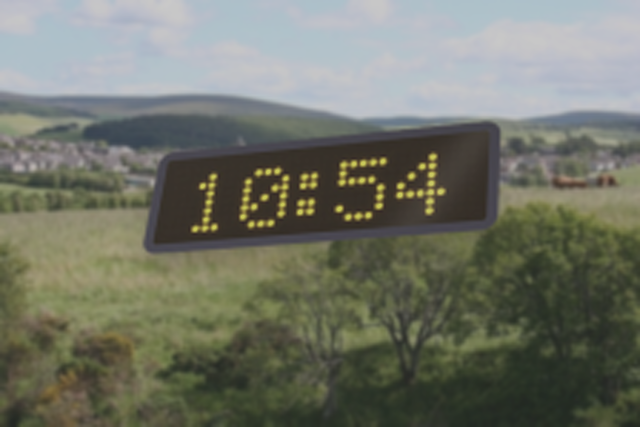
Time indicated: 10:54
